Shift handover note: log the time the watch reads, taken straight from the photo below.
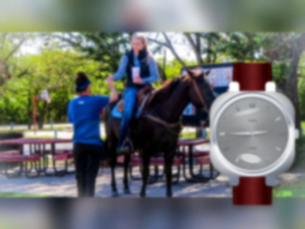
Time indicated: 2:45
